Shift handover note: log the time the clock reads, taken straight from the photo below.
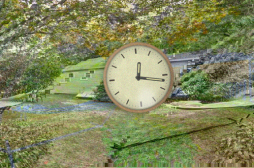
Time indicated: 12:17
